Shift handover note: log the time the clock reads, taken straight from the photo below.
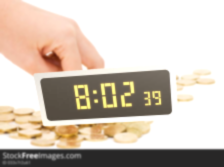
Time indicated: 8:02:39
